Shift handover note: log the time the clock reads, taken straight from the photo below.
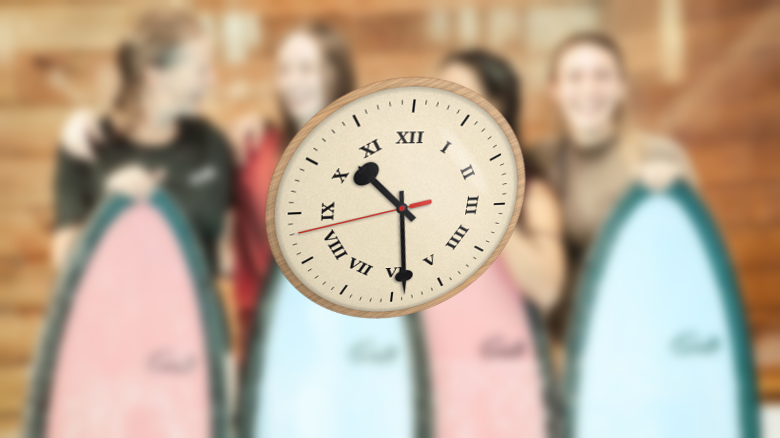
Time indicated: 10:28:43
